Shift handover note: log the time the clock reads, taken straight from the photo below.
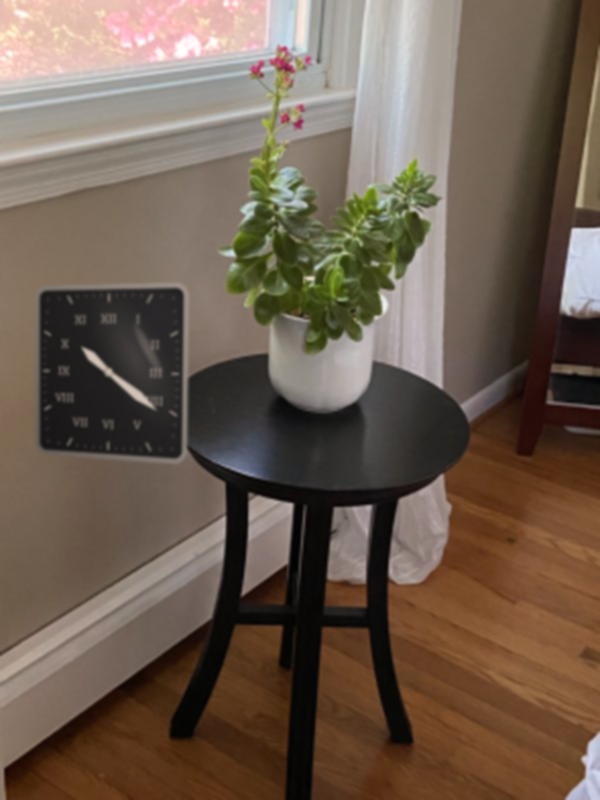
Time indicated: 10:21
